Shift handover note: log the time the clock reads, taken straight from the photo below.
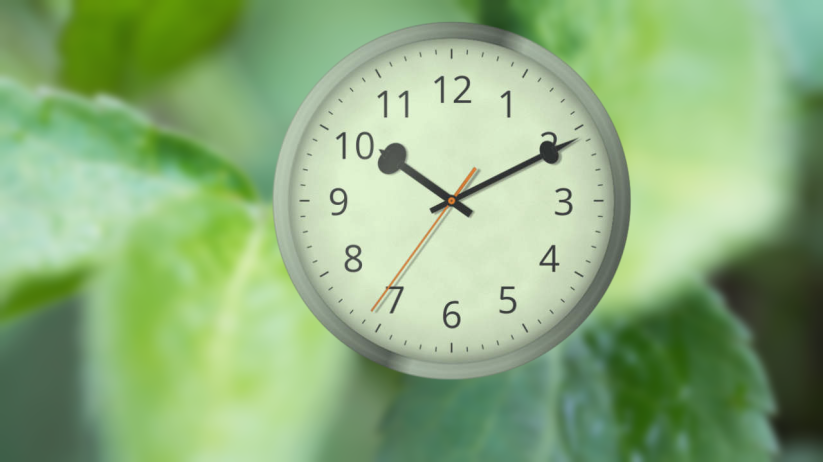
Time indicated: 10:10:36
